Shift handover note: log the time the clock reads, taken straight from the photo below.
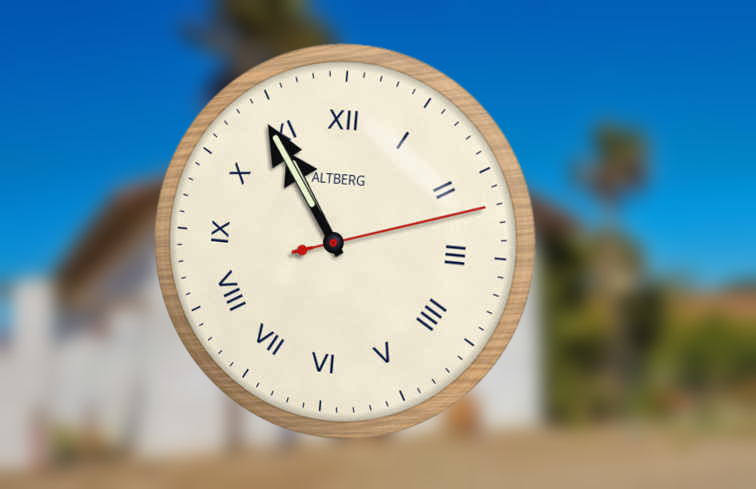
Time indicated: 10:54:12
